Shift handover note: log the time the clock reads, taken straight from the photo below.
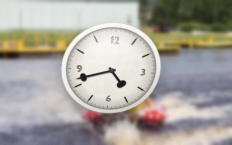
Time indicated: 4:42
